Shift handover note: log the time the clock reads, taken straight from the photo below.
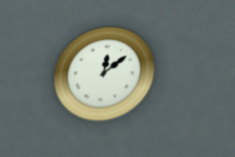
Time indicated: 12:08
